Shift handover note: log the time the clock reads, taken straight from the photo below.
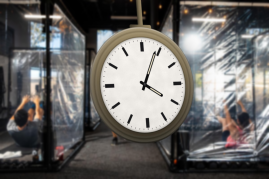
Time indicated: 4:04
